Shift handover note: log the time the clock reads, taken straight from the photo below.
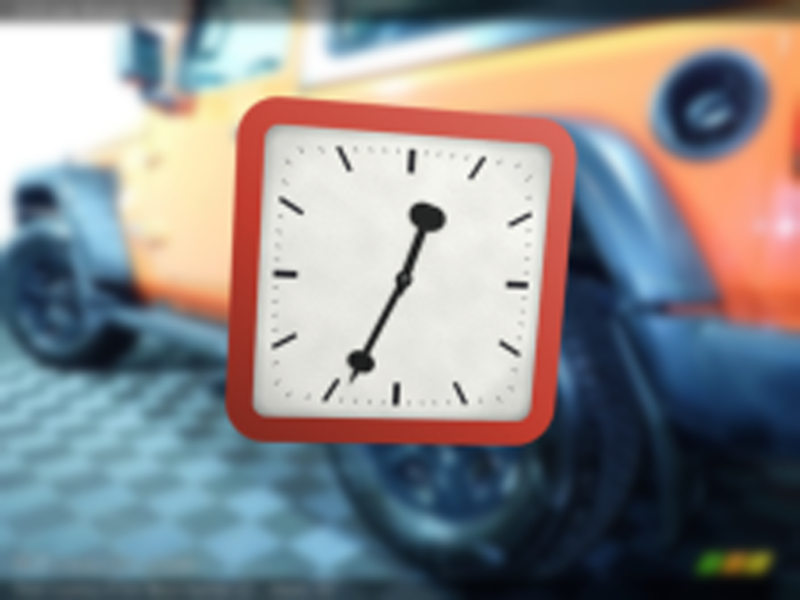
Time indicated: 12:34
